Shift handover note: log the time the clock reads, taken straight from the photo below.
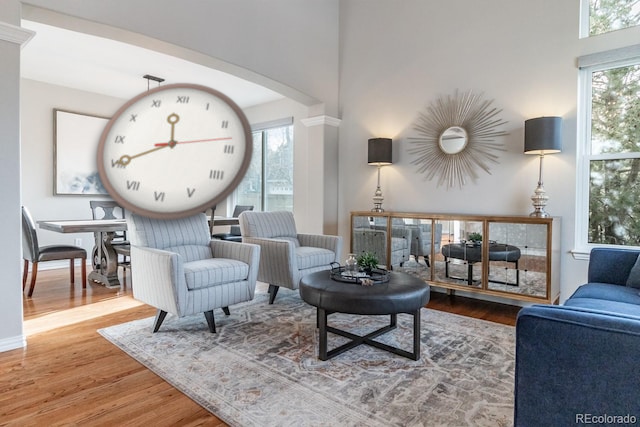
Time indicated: 11:40:13
